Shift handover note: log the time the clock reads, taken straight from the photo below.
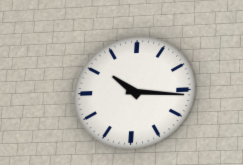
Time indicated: 10:16
